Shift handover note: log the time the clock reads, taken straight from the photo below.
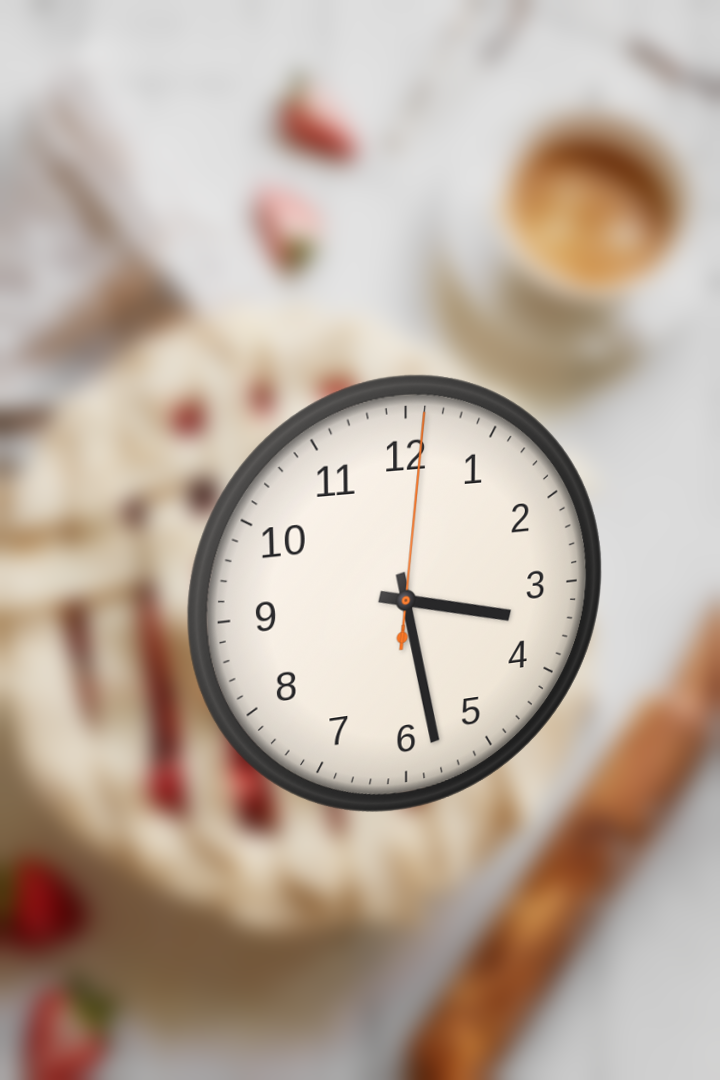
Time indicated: 3:28:01
